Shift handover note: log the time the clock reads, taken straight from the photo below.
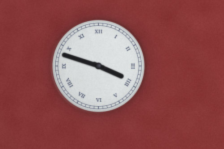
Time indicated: 3:48
